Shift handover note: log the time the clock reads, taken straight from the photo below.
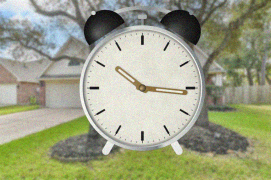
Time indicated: 10:16
